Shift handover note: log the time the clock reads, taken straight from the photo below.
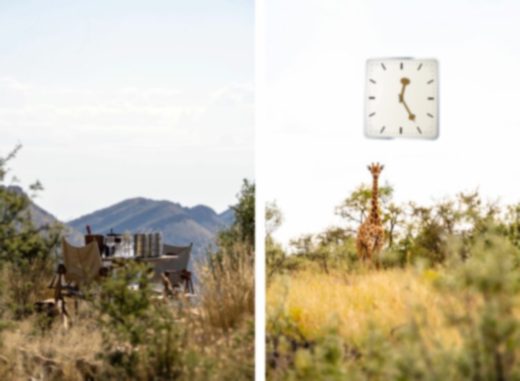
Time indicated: 12:25
